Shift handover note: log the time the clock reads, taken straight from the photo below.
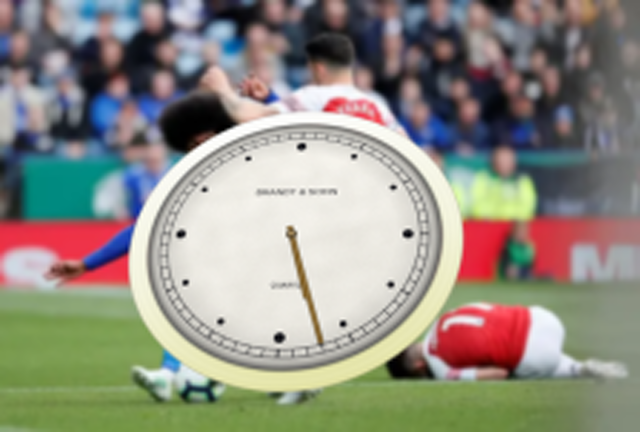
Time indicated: 5:27
